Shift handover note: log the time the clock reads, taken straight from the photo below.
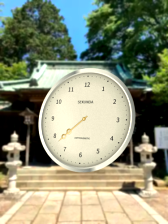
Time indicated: 7:38
